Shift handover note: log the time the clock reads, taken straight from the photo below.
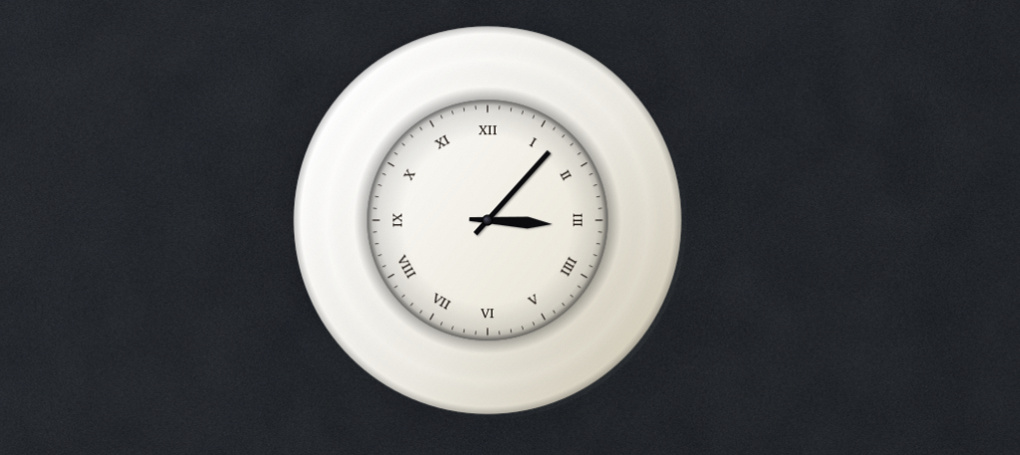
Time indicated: 3:07
